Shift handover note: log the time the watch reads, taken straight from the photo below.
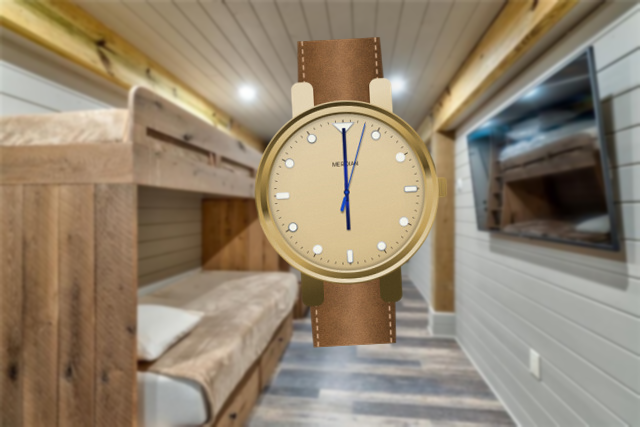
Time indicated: 6:00:03
